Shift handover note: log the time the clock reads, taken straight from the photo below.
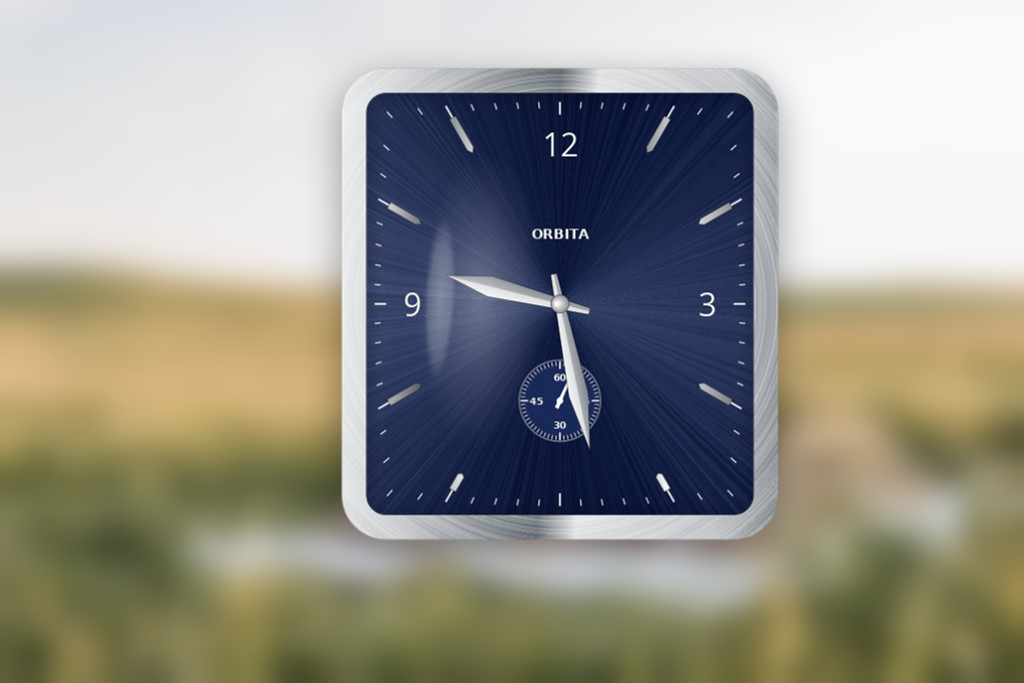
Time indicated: 9:28:04
